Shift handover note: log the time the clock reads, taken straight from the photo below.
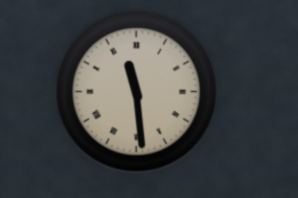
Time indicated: 11:29
